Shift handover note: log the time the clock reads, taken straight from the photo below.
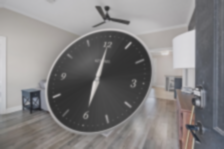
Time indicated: 6:00
